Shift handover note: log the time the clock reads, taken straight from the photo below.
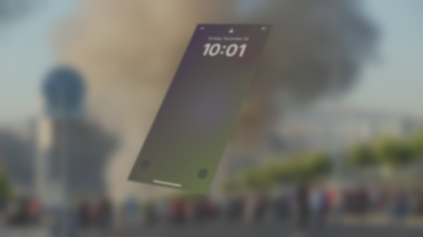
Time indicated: 10:01
